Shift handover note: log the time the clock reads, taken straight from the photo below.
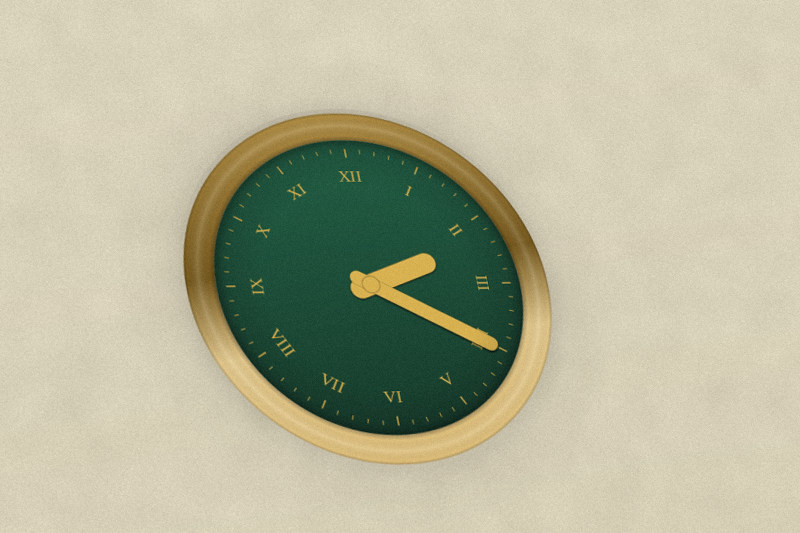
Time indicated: 2:20
